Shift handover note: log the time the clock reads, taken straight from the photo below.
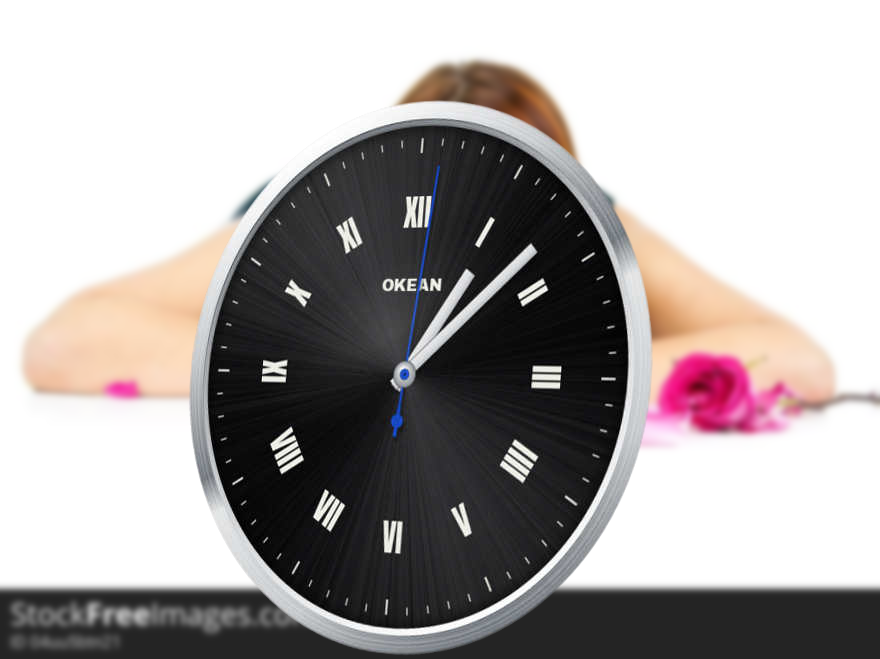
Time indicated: 1:08:01
